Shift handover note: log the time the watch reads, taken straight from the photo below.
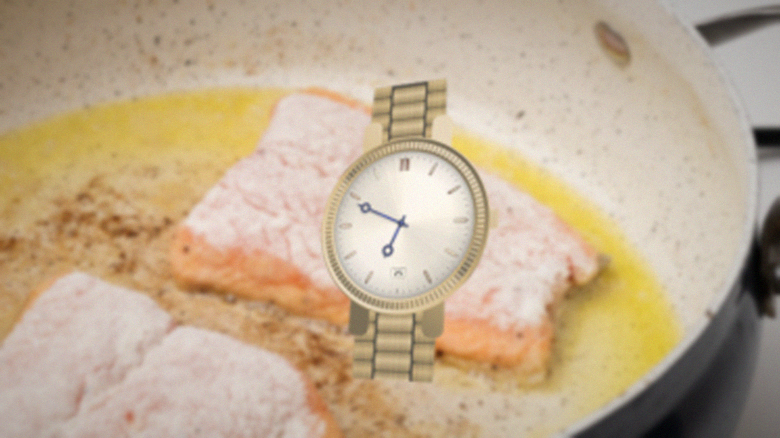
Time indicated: 6:49
